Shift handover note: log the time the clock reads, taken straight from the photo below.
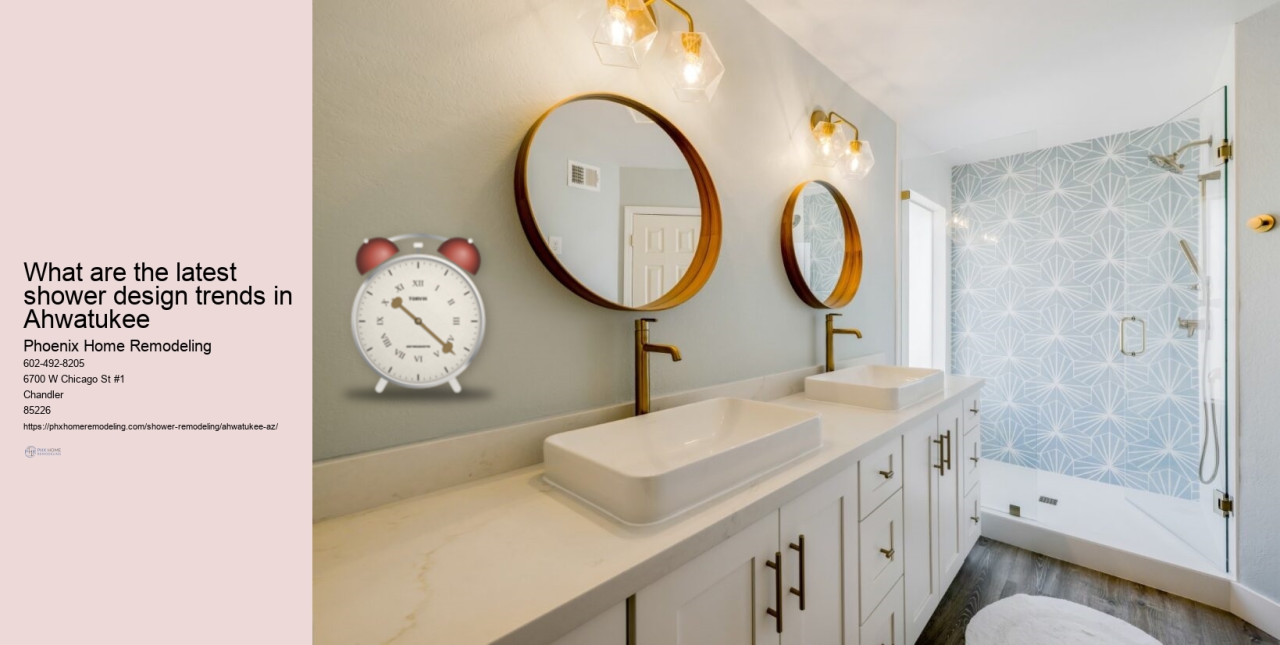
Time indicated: 10:22
